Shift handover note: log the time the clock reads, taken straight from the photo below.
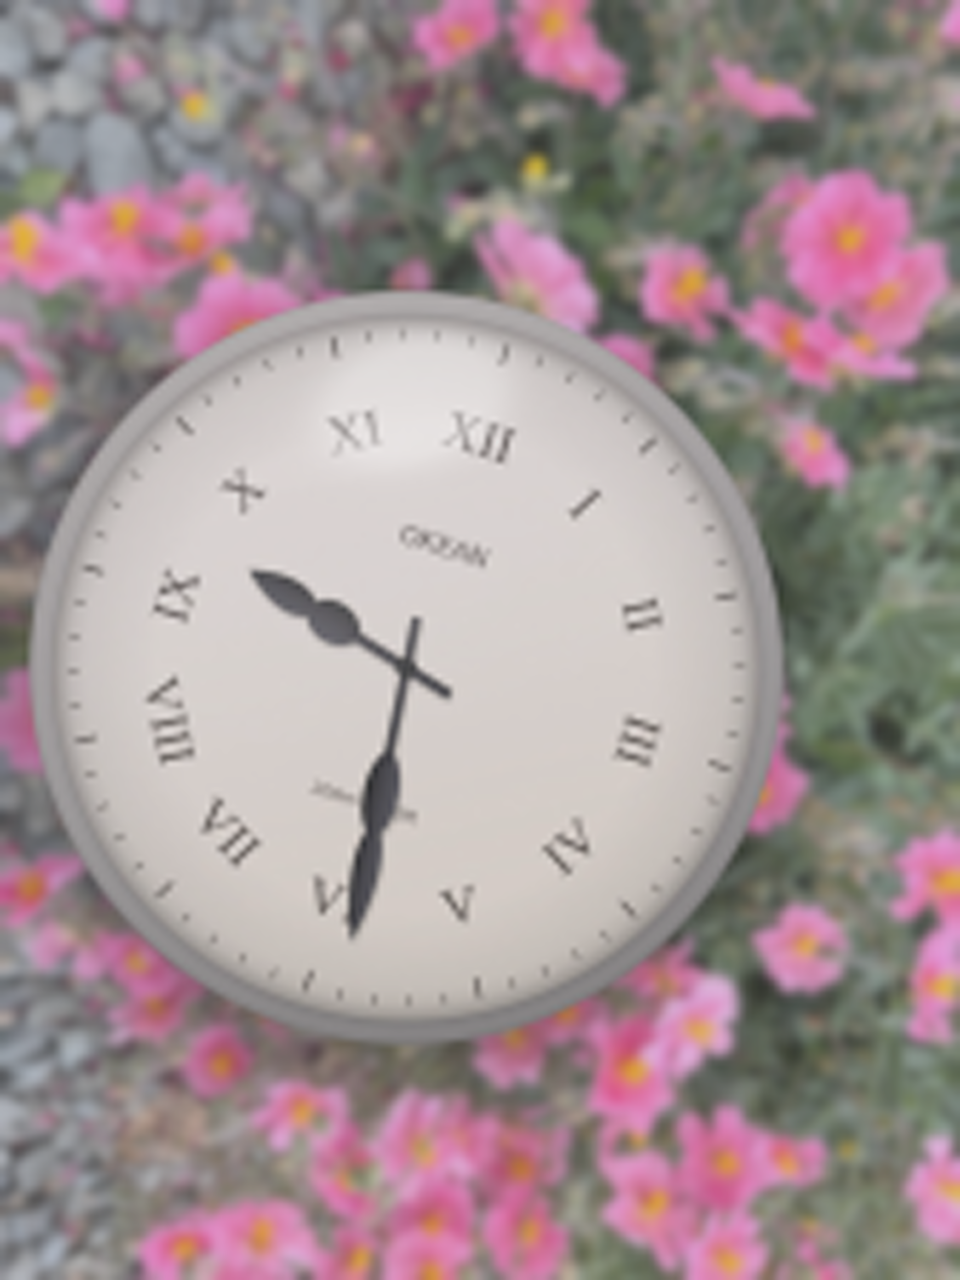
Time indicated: 9:29
